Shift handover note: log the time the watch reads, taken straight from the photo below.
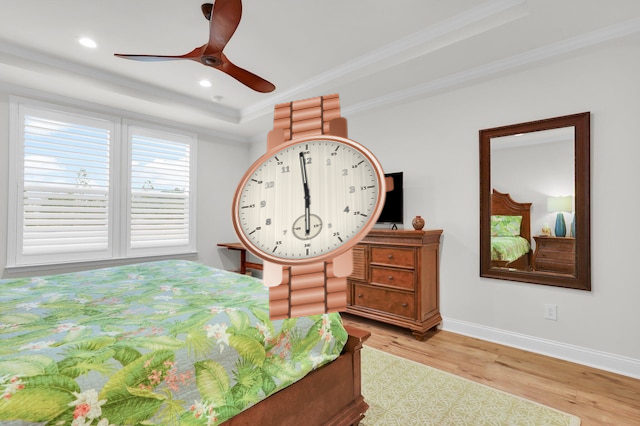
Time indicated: 5:59
